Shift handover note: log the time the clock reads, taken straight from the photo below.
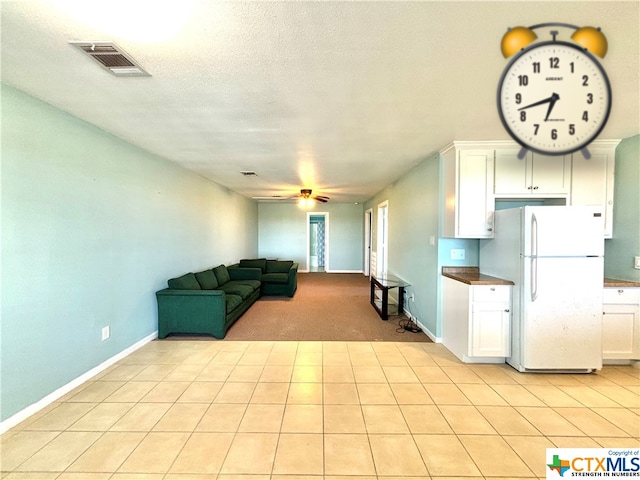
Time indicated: 6:42
